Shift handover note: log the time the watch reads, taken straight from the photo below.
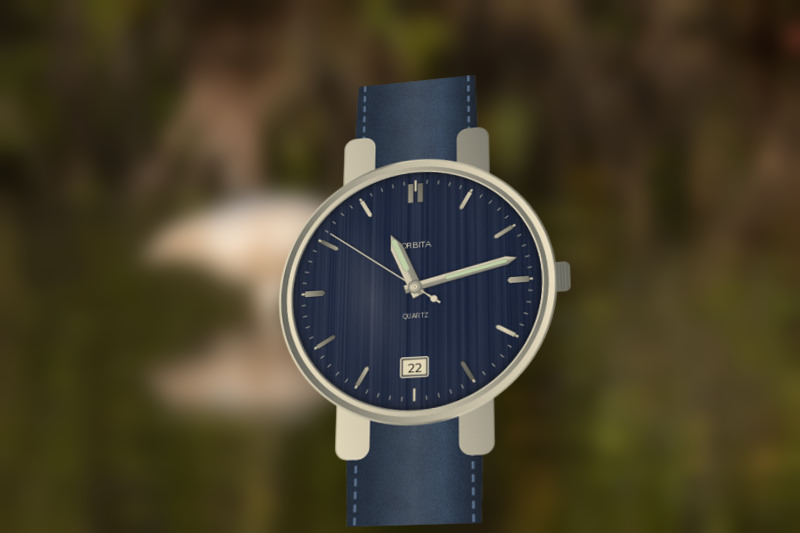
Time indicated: 11:12:51
